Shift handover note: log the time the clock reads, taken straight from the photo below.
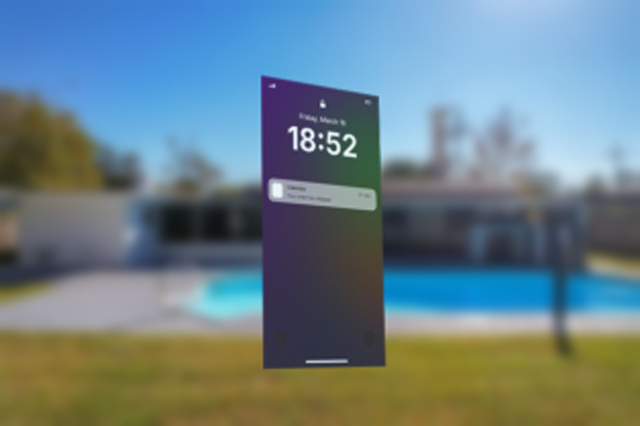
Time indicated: 18:52
